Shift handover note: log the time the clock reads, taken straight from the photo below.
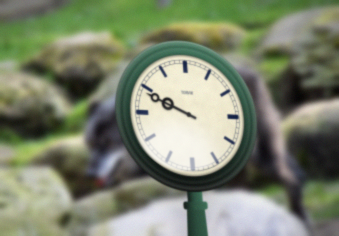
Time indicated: 9:49
